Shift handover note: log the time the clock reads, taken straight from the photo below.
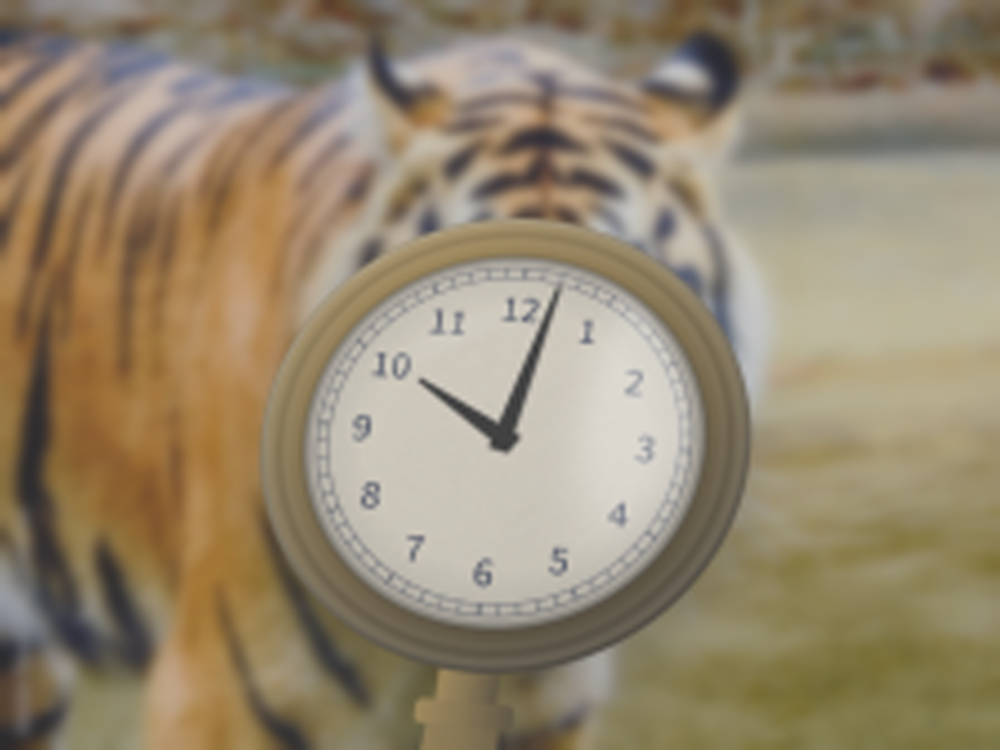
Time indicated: 10:02
